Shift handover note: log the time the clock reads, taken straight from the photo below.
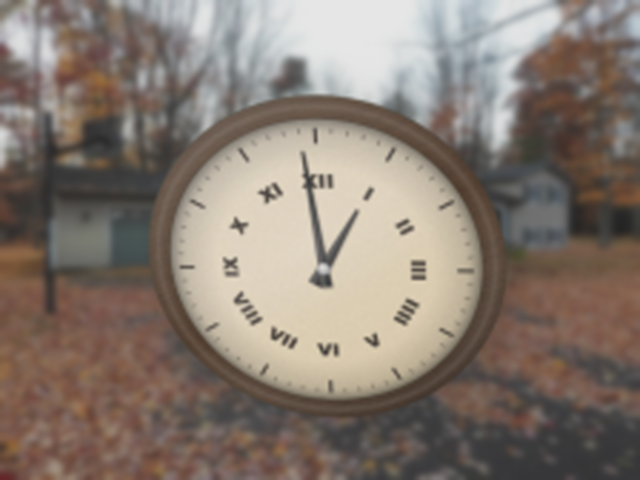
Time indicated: 12:59
